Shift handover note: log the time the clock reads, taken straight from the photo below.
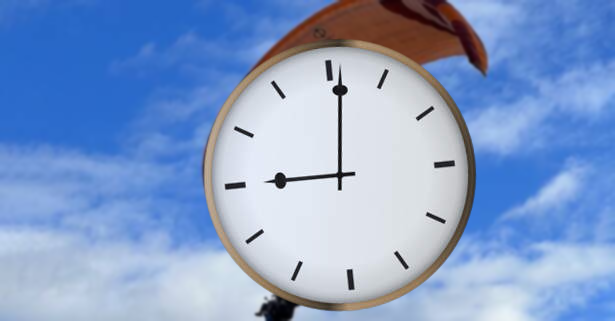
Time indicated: 9:01
